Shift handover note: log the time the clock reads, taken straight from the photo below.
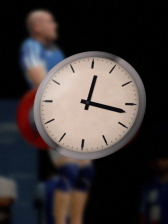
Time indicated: 12:17
